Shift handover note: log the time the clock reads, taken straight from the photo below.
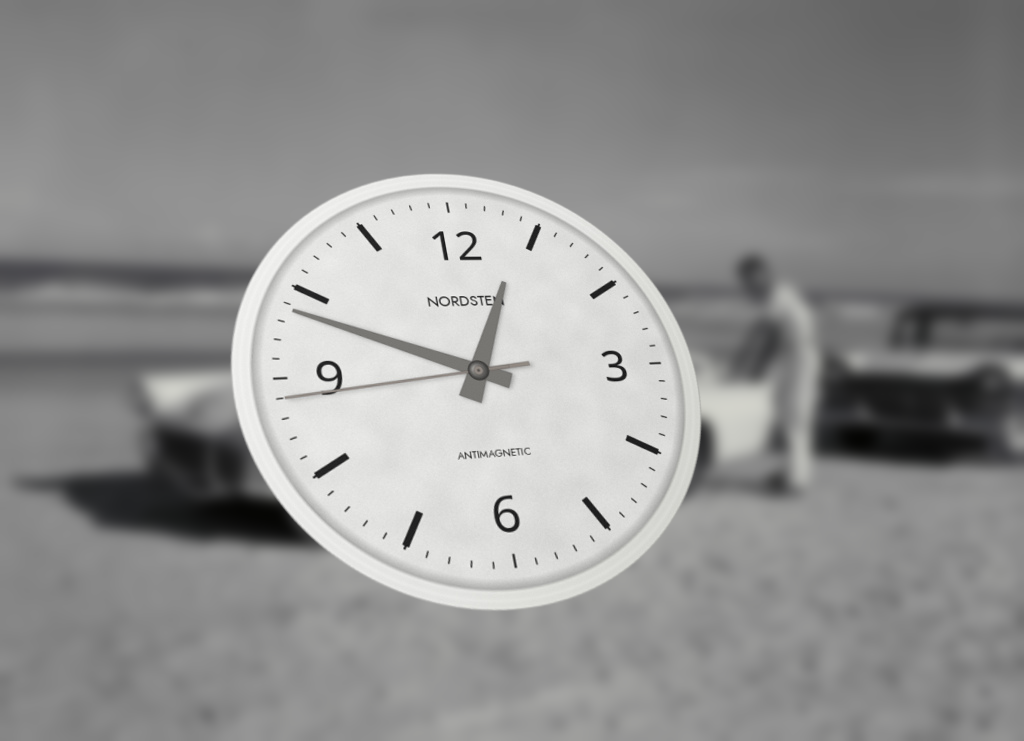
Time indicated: 12:48:44
